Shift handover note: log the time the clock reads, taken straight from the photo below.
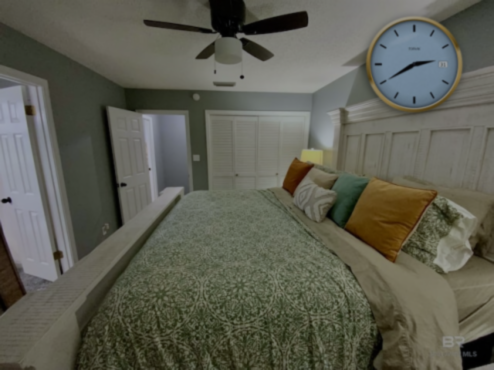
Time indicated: 2:40
